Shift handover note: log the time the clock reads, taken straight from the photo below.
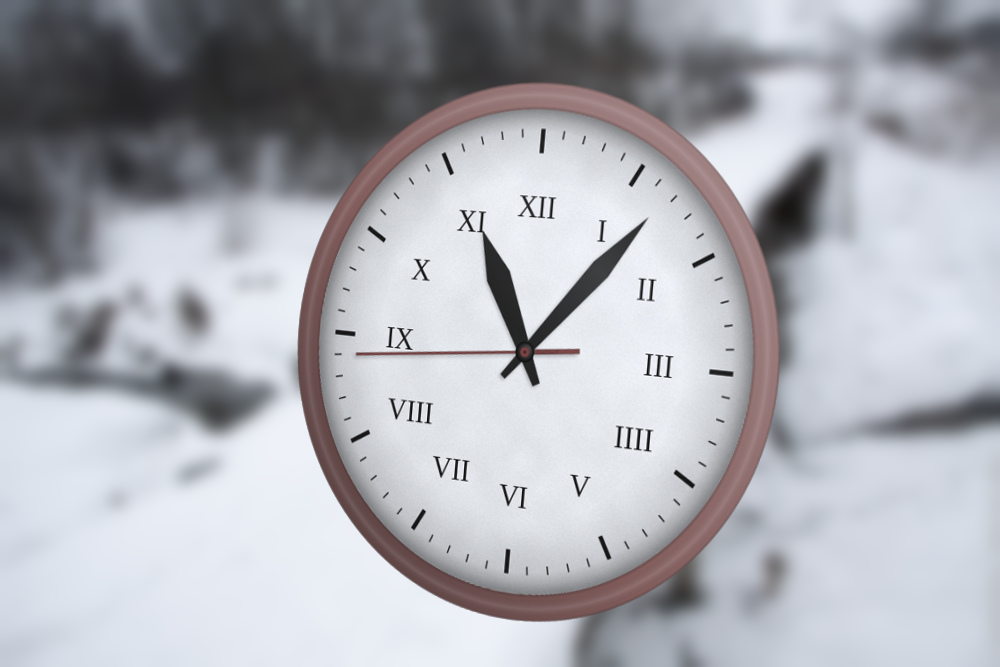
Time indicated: 11:06:44
